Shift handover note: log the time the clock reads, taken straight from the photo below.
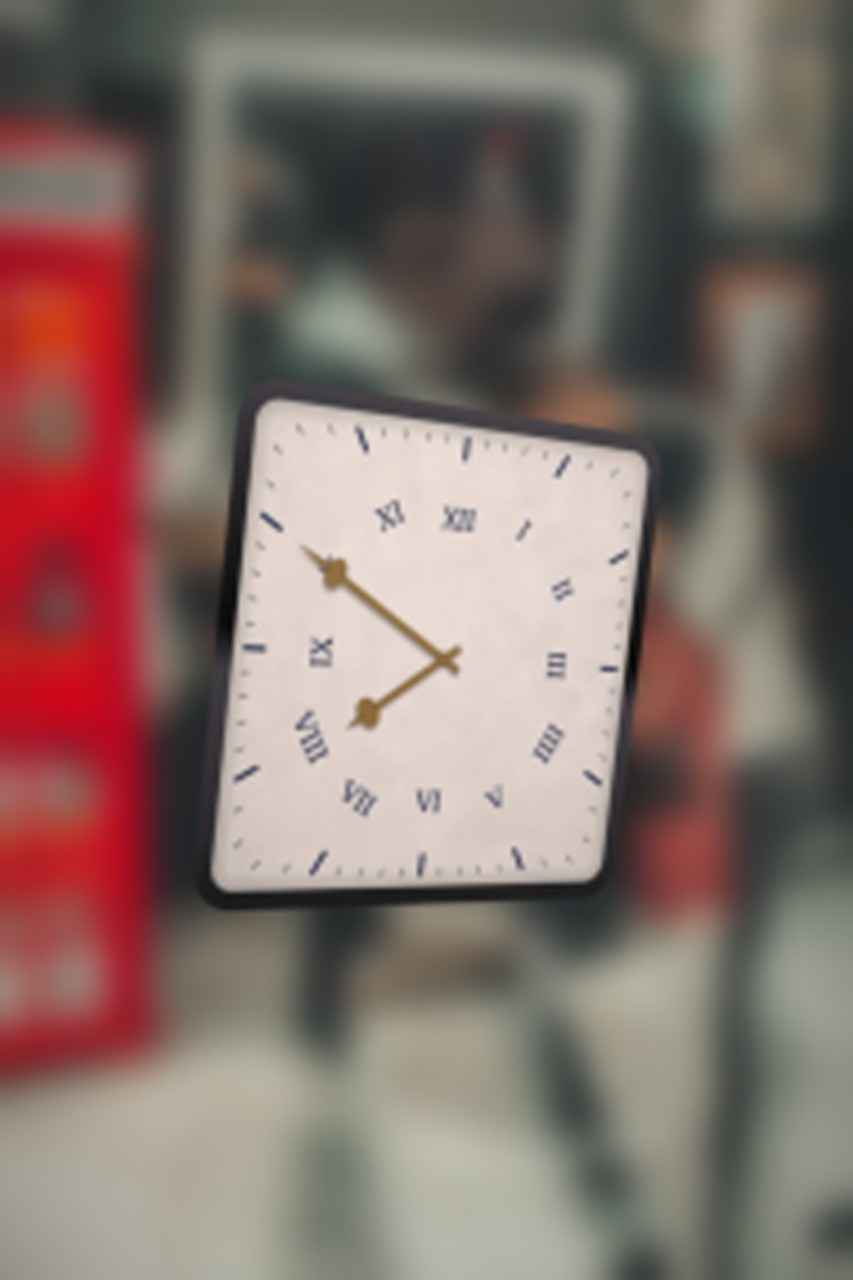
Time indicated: 7:50
